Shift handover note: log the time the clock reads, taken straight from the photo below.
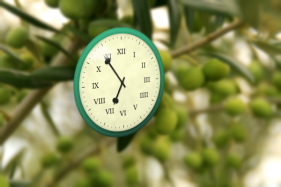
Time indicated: 6:54
